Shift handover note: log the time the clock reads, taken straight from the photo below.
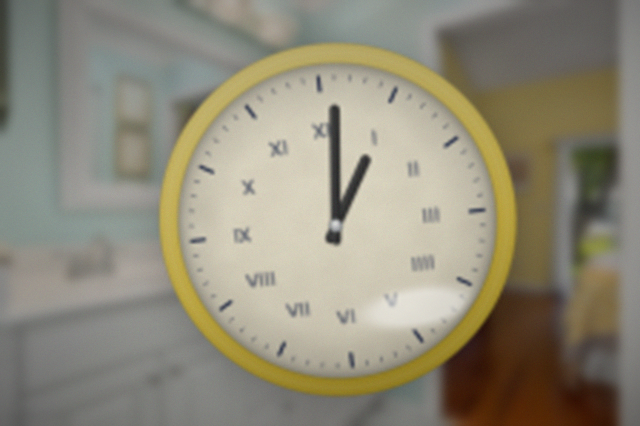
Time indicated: 1:01
